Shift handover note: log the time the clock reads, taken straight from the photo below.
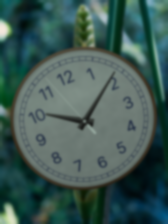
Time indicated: 10:08:57
